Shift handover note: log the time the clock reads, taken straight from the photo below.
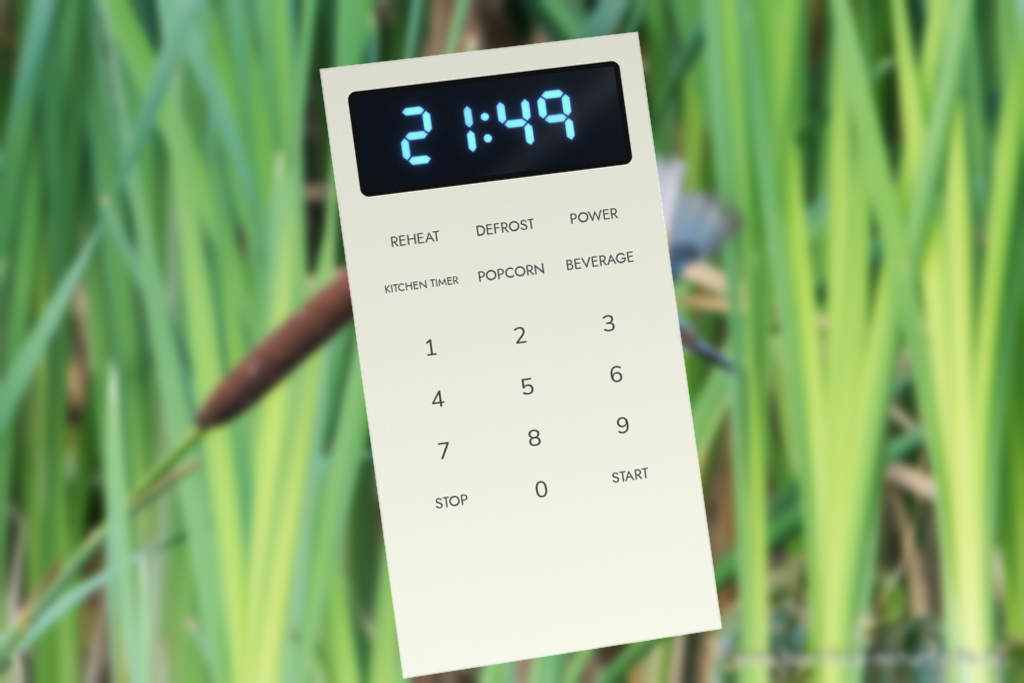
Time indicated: 21:49
